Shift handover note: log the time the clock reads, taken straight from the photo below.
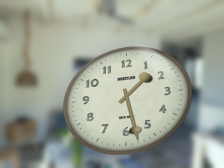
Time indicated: 1:28
